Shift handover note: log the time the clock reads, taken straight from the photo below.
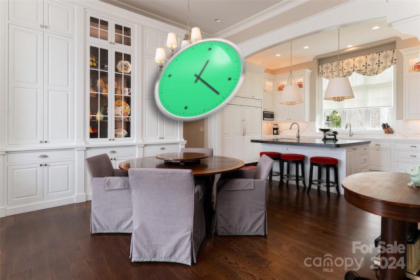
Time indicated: 12:20
